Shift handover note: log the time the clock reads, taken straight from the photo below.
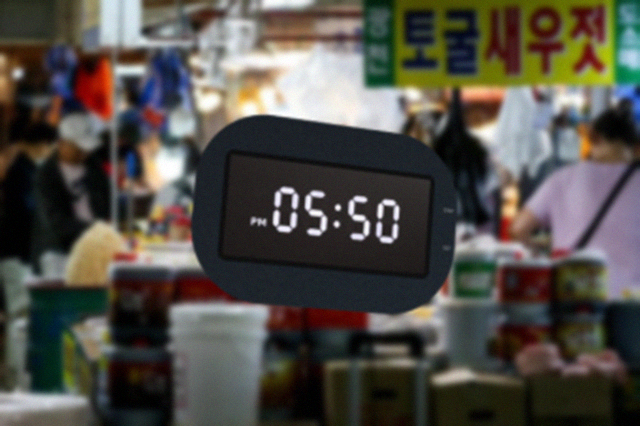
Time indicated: 5:50
